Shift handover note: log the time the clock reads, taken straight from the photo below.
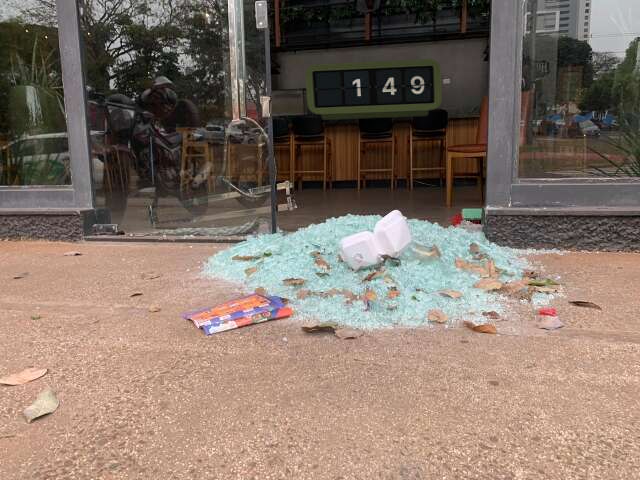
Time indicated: 1:49
